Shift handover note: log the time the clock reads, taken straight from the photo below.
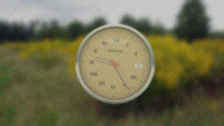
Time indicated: 9:24
